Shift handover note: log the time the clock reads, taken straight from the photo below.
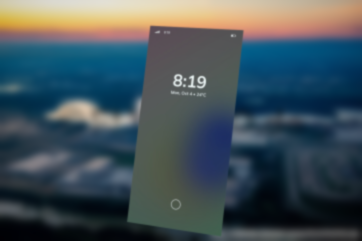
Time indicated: 8:19
